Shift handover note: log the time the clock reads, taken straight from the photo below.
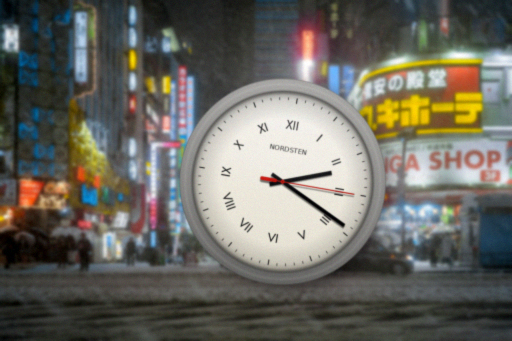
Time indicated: 2:19:15
